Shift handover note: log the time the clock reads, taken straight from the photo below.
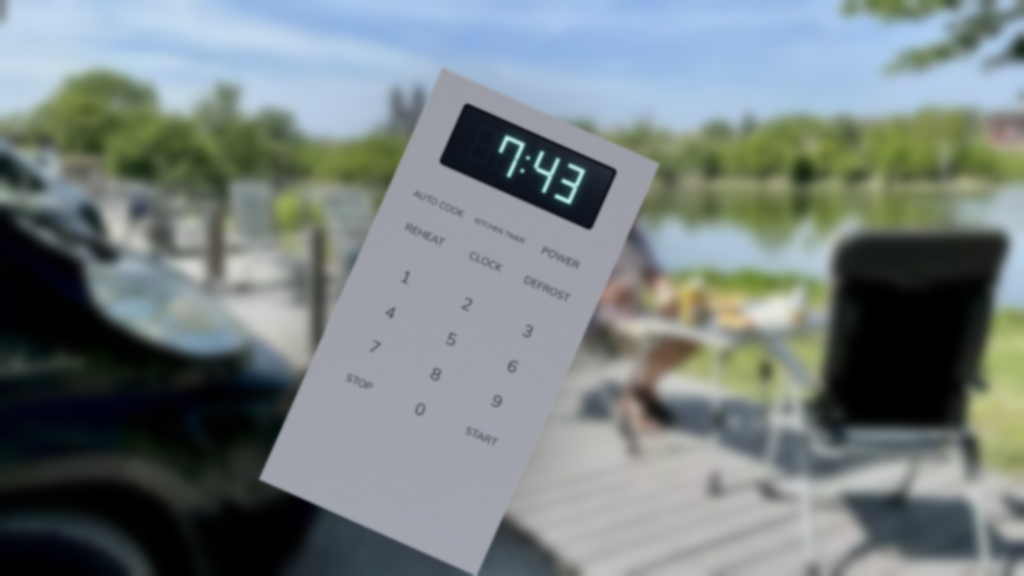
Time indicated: 7:43
